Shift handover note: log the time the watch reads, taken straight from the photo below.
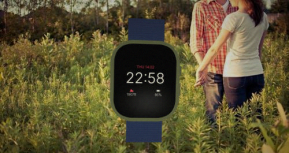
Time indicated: 22:58
